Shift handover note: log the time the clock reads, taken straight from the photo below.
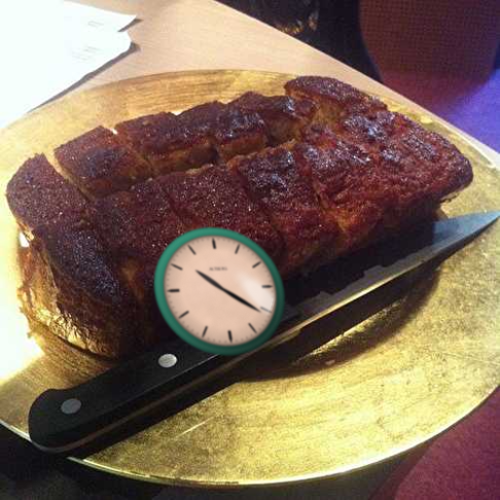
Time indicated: 10:21
